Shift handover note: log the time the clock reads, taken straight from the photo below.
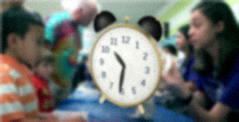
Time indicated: 10:31
